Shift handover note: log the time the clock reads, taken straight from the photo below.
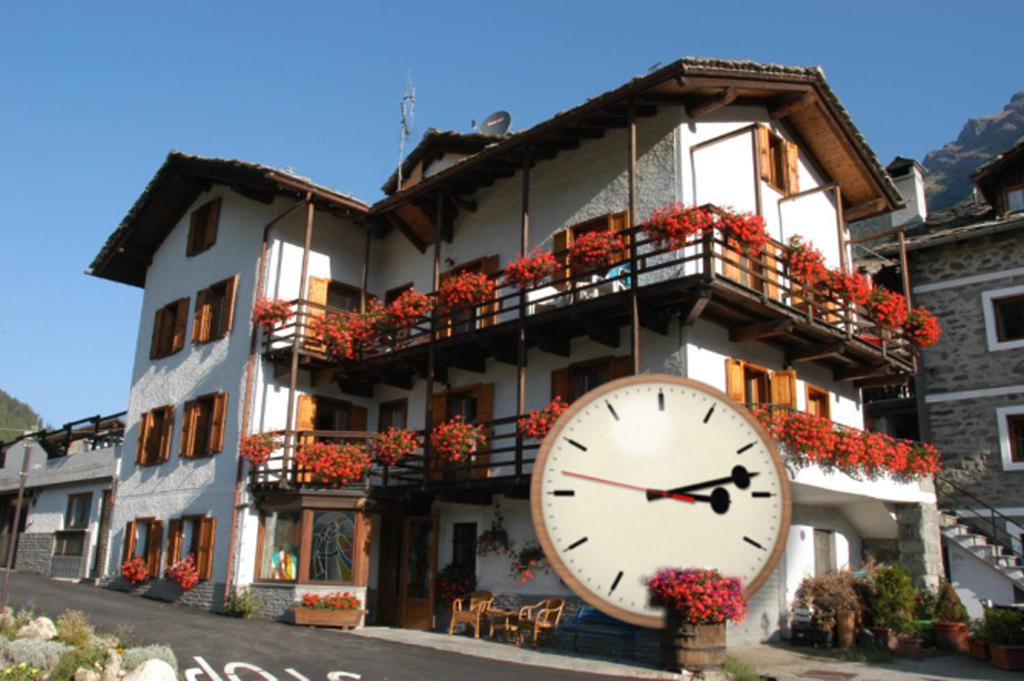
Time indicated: 3:12:47
